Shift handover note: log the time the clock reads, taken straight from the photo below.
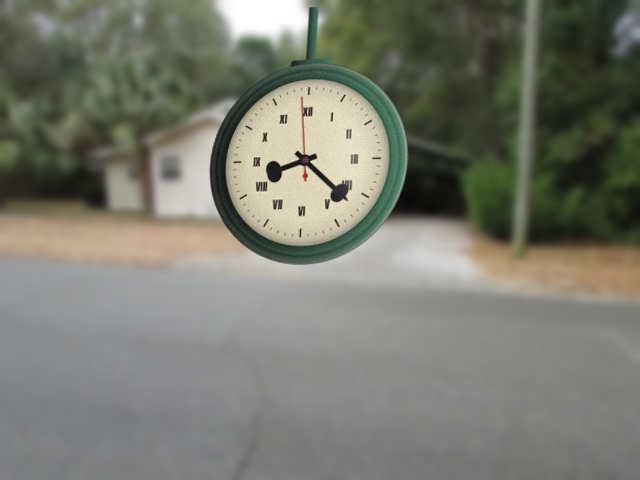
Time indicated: 8:21:59
